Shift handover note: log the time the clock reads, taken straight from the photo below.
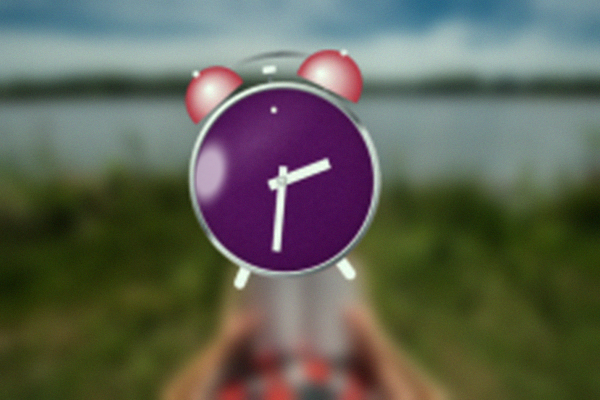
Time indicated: 2:32
